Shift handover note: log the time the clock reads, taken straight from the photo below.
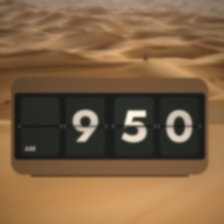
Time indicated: 9:50
